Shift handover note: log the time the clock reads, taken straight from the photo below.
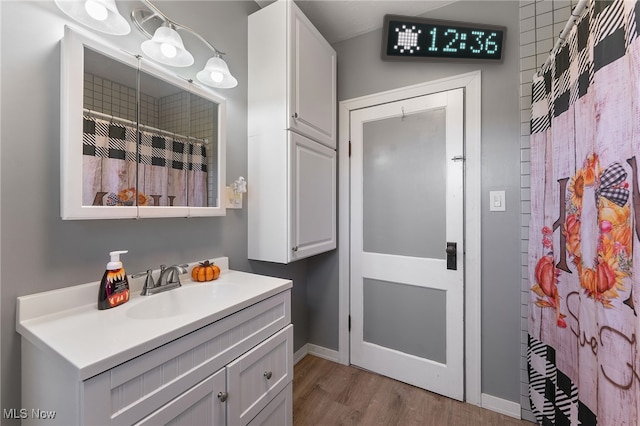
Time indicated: 12:36
